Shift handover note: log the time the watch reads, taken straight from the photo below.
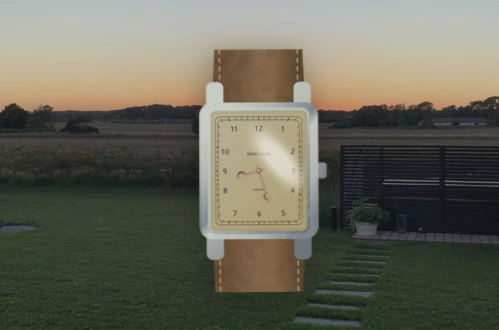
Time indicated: 8:27
